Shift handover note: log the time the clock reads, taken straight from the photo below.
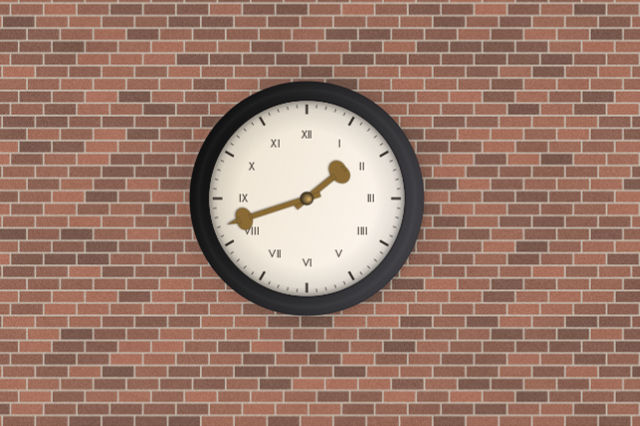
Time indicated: 1:42
